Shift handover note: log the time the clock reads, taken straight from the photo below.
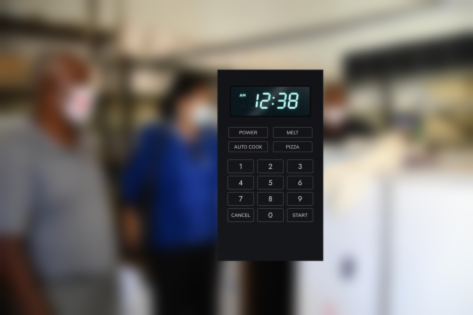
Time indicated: 12:38
